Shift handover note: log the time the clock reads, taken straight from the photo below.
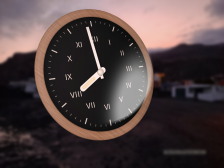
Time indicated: 7:59
